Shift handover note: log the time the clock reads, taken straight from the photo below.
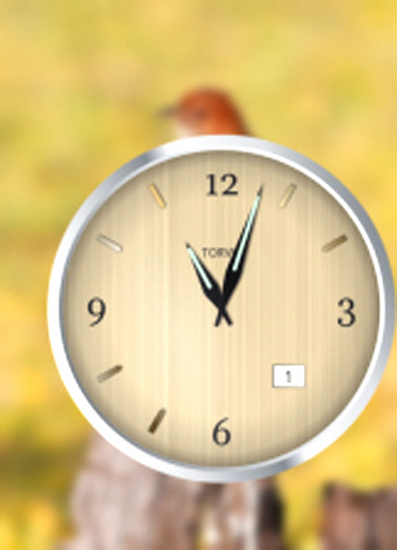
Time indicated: 11:03
